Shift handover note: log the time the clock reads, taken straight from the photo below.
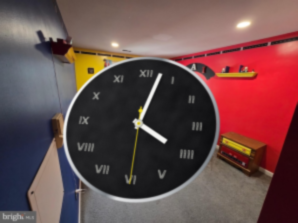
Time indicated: 4:02:30
